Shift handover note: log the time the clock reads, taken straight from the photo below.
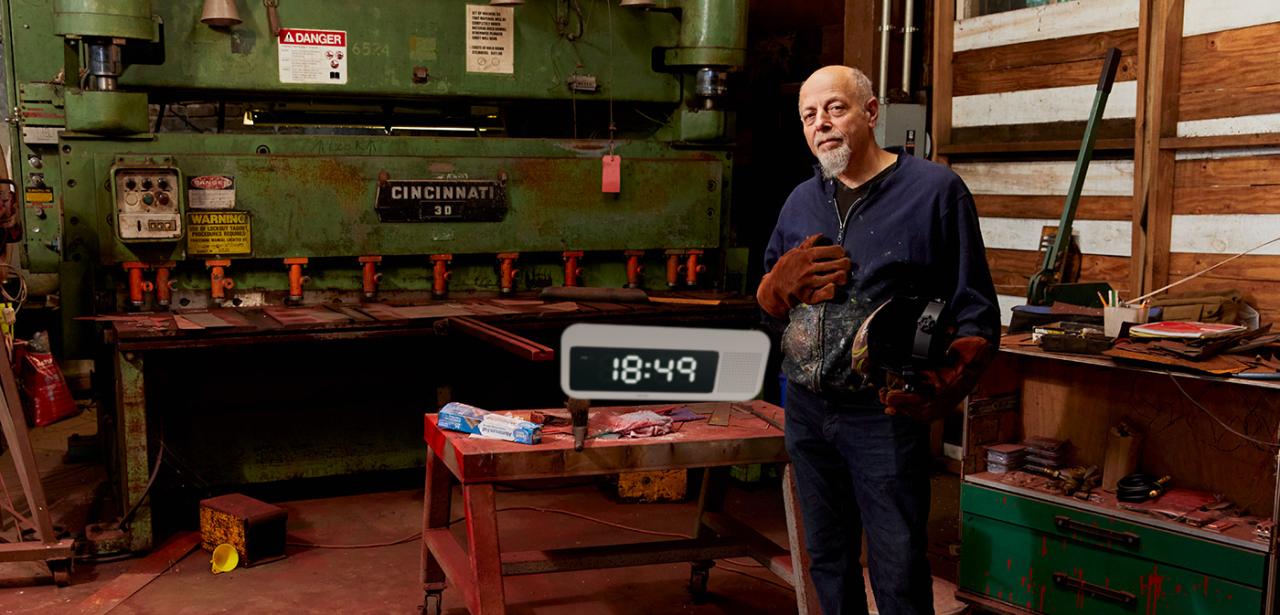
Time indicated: 18:49
